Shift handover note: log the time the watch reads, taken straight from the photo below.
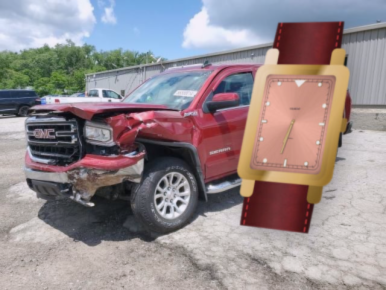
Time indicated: 6:32
